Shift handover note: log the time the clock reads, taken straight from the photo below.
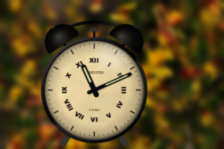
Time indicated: 11:11
